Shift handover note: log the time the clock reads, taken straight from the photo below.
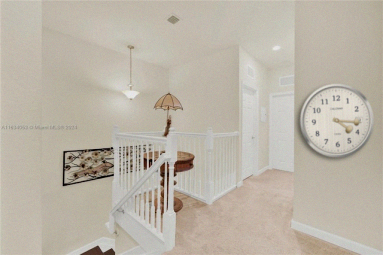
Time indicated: 4:16
